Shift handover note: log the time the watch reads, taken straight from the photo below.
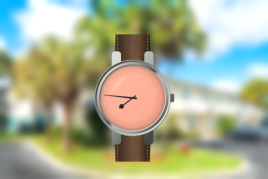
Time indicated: 7:46
